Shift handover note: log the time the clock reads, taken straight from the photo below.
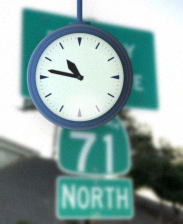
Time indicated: 10:47
